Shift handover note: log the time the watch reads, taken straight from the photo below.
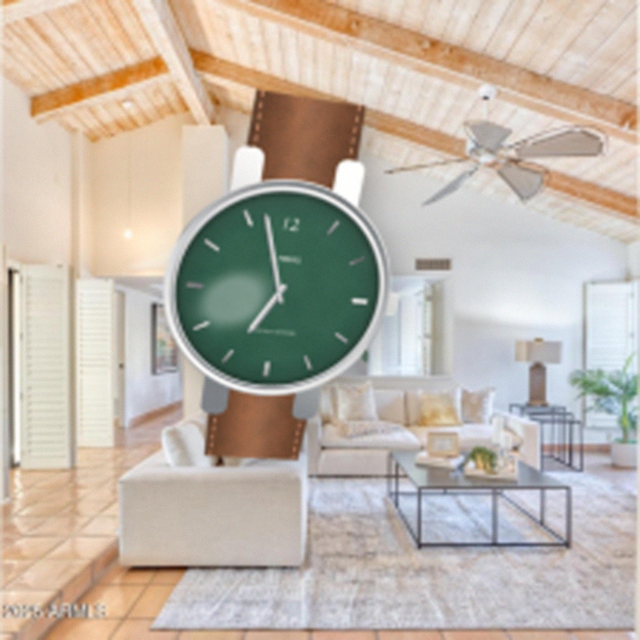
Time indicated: 6:57
